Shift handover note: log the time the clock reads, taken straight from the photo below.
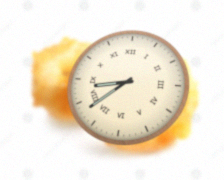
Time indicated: 8:38
